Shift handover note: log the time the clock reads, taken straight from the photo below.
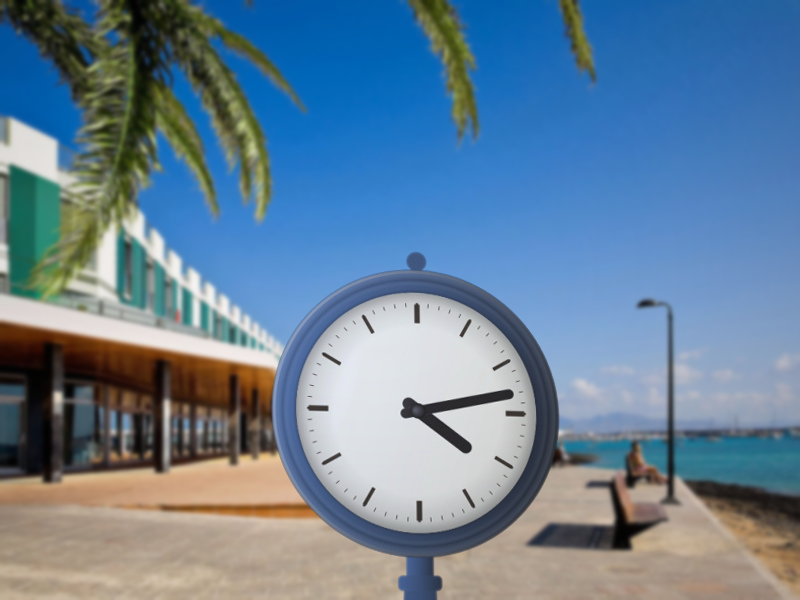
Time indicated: 4:13
